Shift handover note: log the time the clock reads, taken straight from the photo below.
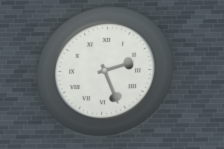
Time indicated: 2:26
